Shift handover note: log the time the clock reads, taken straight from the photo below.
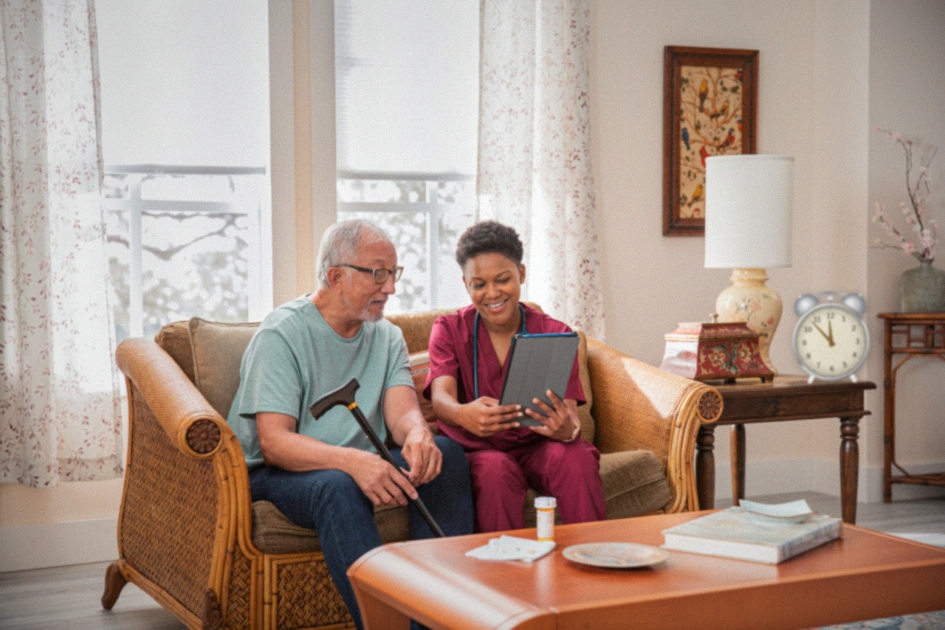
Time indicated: 11:53
